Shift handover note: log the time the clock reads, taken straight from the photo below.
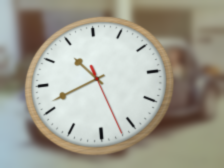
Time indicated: 10:41:27
